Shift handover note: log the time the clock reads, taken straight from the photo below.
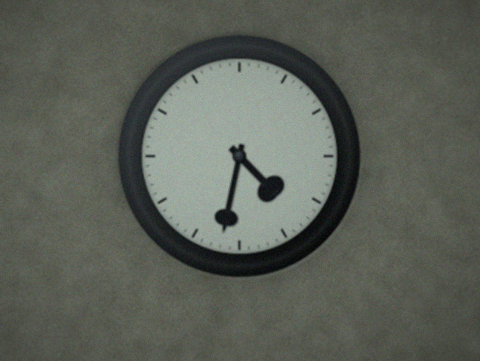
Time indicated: 4:32
